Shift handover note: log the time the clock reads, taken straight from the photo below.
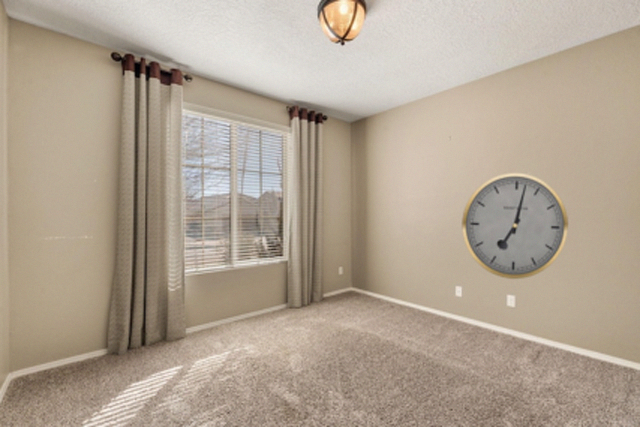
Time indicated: 7:02
